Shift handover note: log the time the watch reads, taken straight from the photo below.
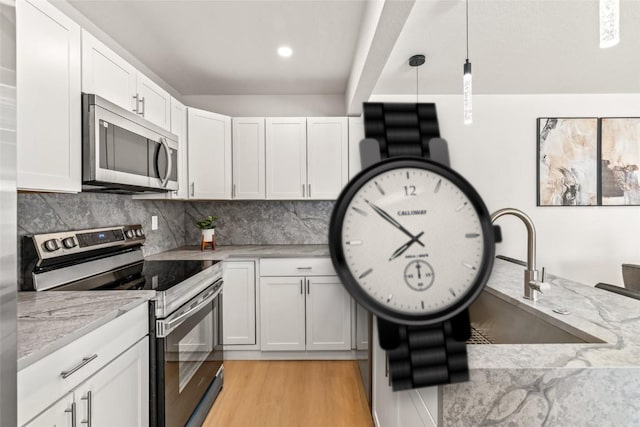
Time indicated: 7:52
